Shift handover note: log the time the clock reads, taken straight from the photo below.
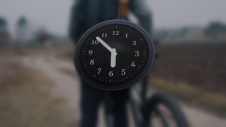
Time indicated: 5:52
